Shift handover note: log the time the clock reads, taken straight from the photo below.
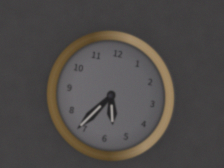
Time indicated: 5:36
